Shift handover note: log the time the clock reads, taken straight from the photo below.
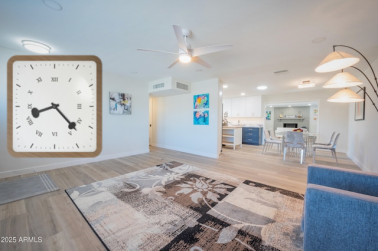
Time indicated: 8:23
